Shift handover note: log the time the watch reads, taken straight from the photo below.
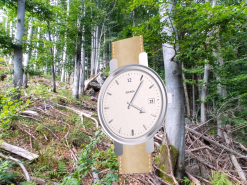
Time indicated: 4:06
